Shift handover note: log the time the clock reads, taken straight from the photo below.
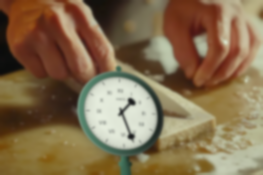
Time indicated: 1:27
